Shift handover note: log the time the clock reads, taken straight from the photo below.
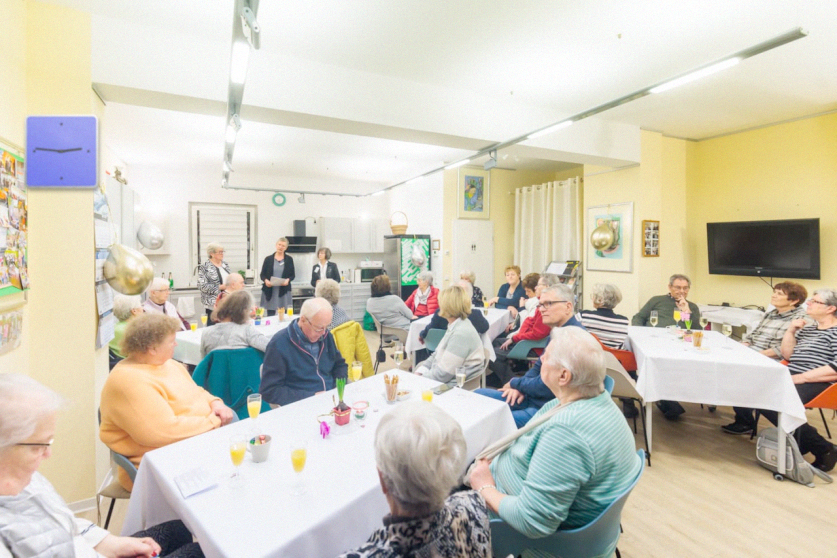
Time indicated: 2:46
